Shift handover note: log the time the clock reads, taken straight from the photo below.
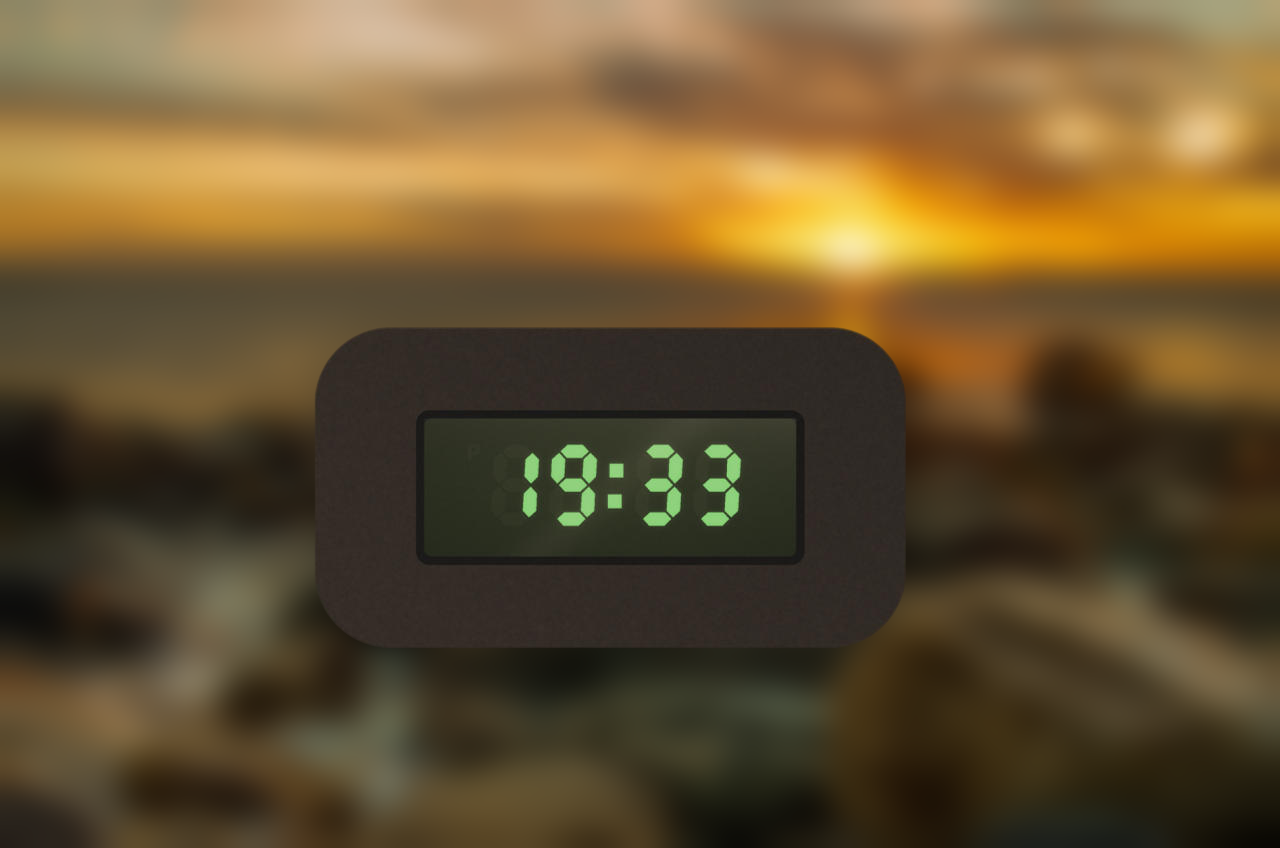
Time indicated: 19:33
